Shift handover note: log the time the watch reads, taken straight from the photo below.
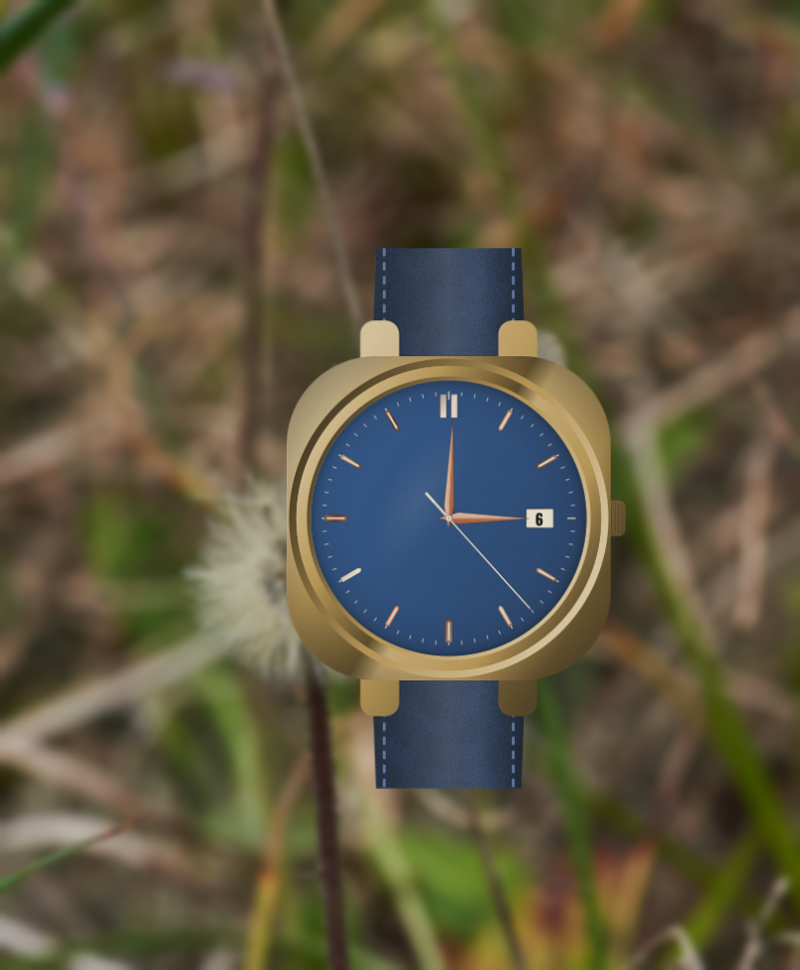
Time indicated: 3:00:23
